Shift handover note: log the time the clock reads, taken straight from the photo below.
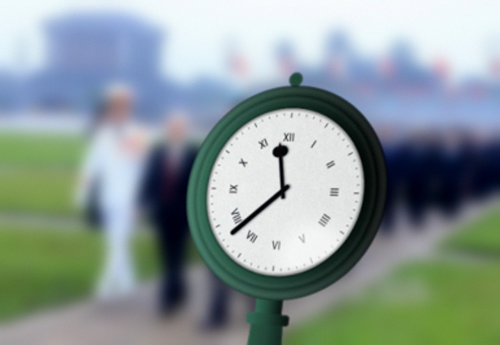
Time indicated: 11:38
